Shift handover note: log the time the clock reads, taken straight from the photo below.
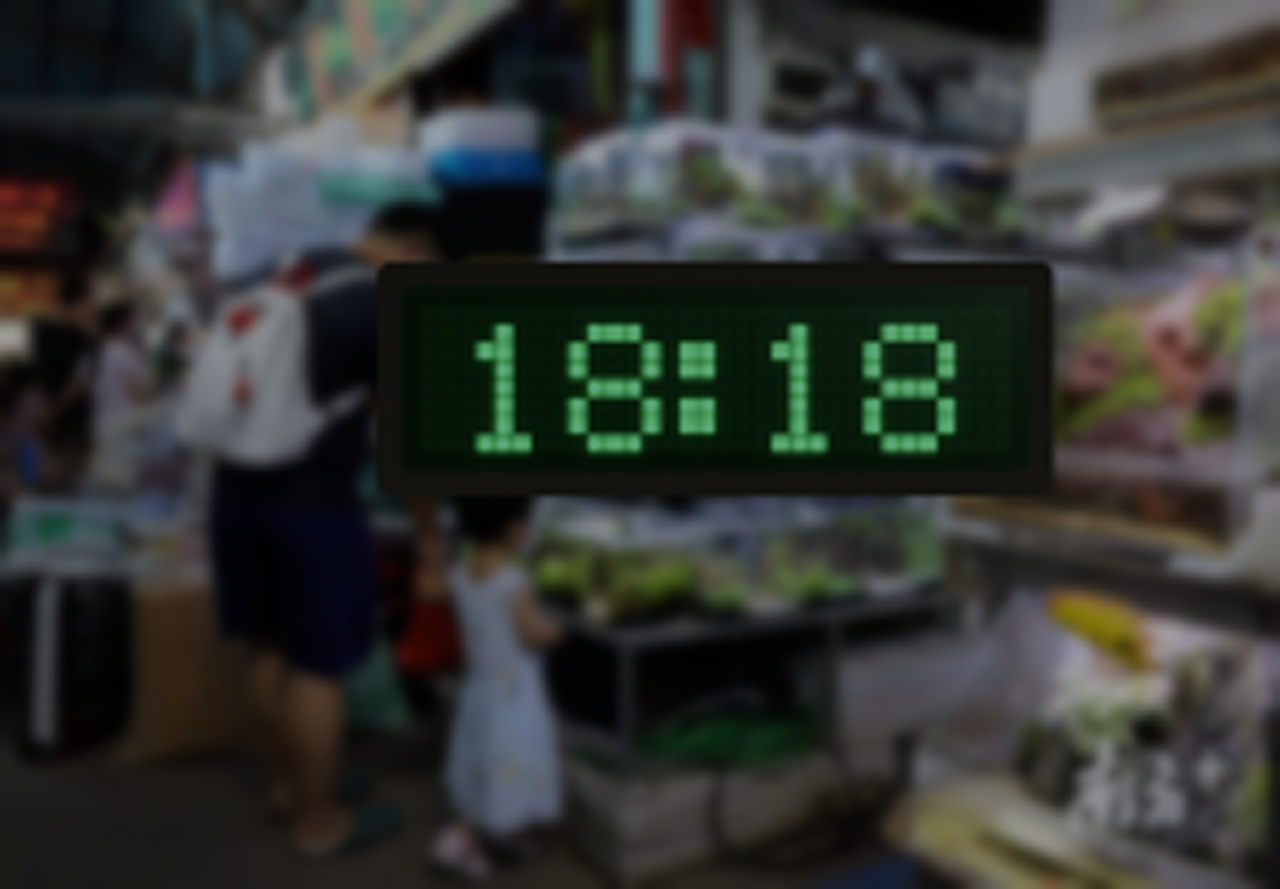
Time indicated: 18:18
